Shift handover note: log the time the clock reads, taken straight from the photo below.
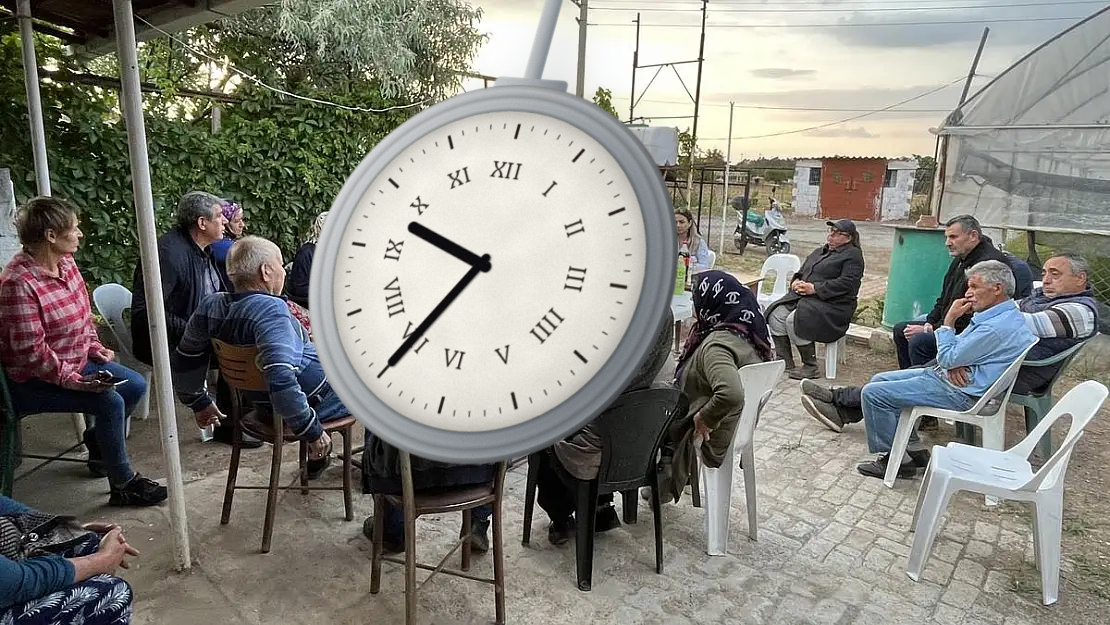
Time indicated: 9:35
